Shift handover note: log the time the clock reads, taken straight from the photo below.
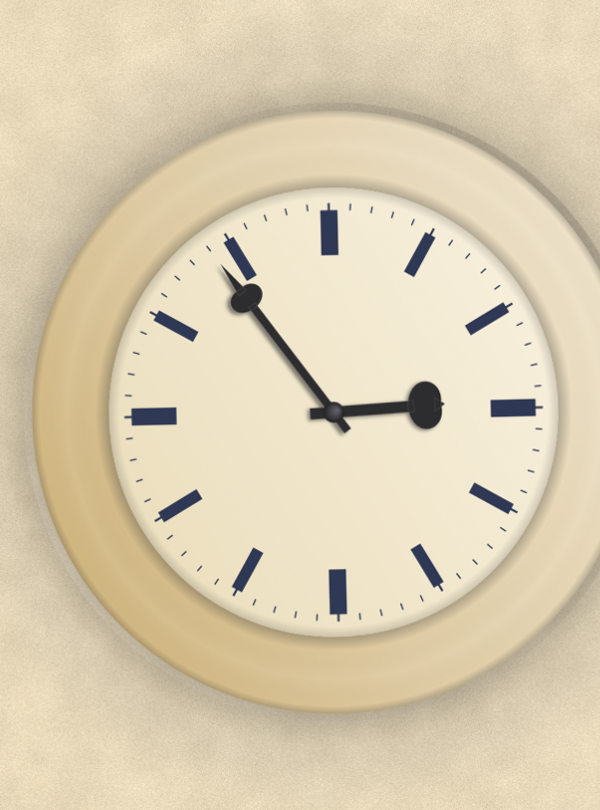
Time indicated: 2:54
